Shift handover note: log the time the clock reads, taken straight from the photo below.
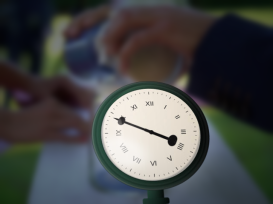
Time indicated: 3:49
